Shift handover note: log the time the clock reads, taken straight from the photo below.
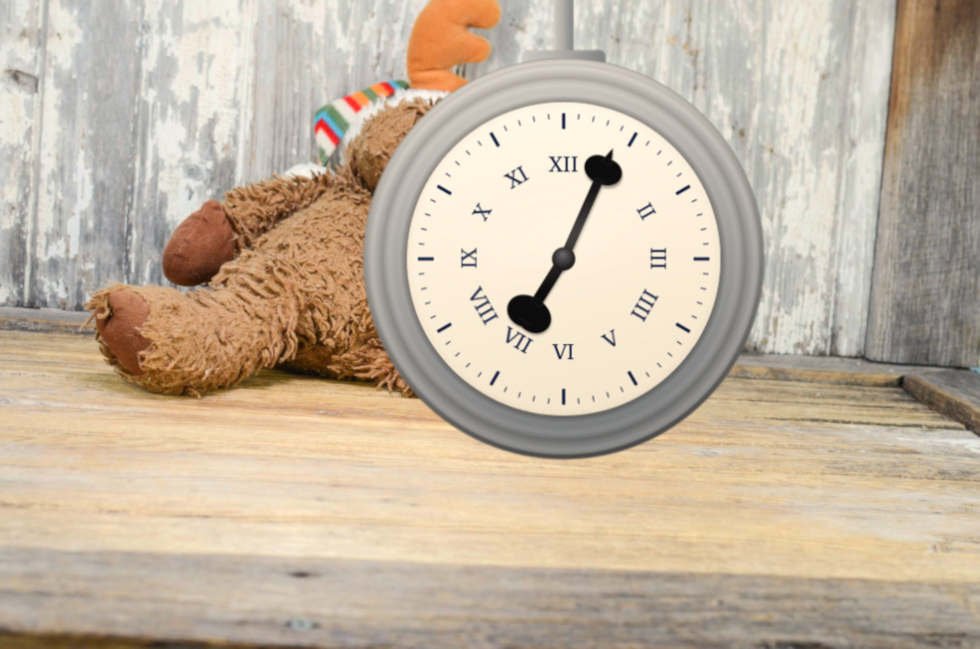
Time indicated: 7:04
